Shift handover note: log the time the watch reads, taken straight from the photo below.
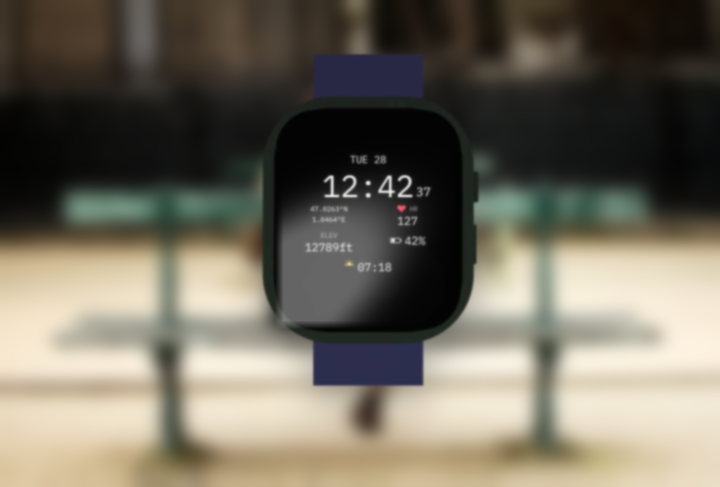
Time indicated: 12:42:37
